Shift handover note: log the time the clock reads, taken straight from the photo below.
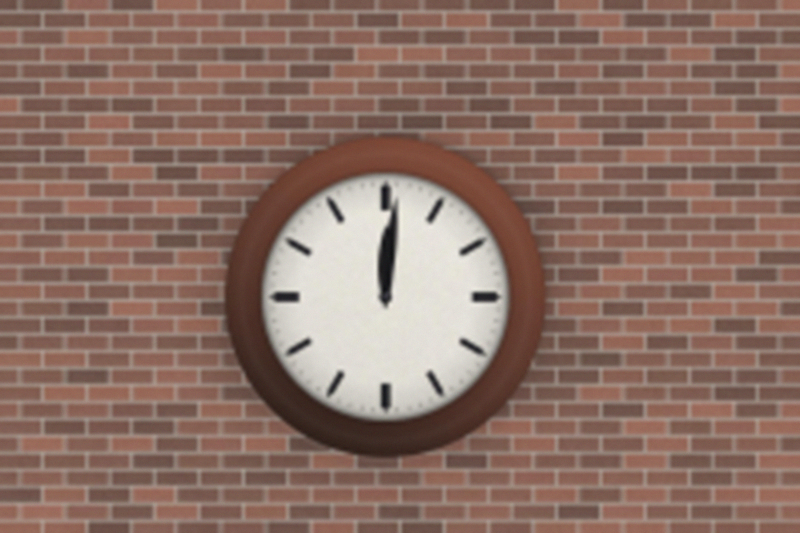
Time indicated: 12:01
